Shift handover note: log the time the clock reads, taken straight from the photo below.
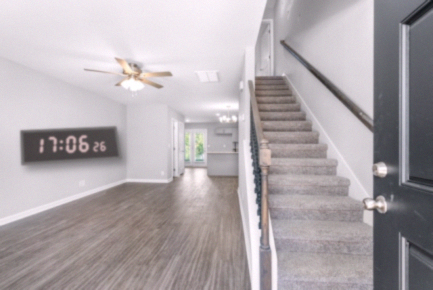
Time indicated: 17:06
